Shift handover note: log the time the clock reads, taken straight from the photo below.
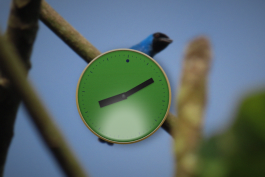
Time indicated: 8:09
